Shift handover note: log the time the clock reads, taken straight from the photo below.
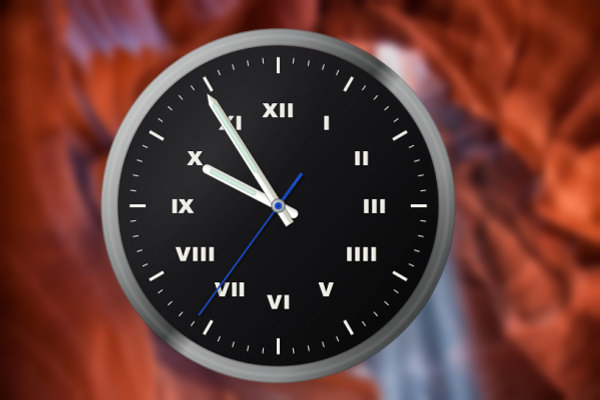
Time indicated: 9:54:36
